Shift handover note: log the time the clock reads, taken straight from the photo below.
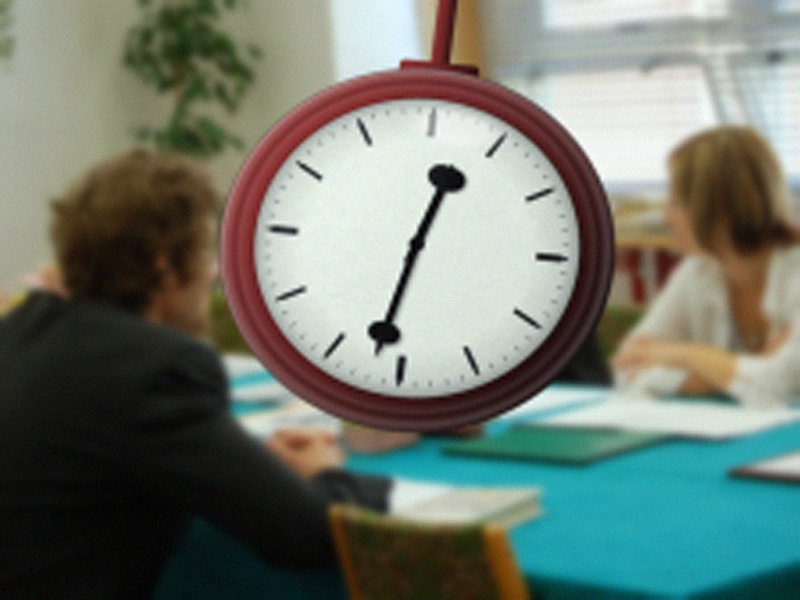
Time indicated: 12:32
